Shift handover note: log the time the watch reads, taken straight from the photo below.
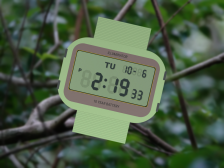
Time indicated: 2:19:33
